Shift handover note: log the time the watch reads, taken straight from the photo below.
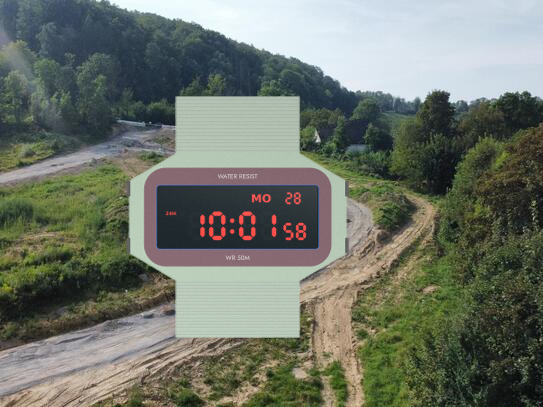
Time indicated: 10:01:58
